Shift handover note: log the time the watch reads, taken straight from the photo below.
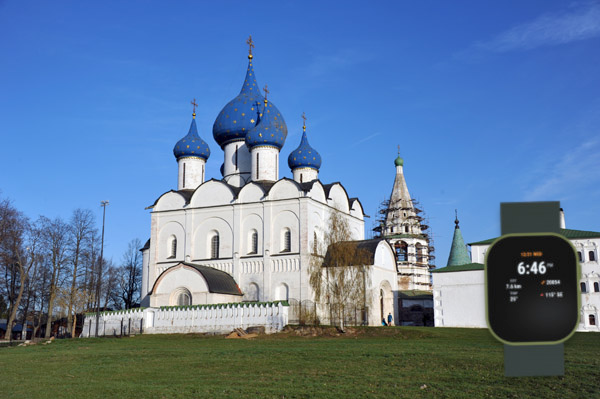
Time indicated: 6:46
